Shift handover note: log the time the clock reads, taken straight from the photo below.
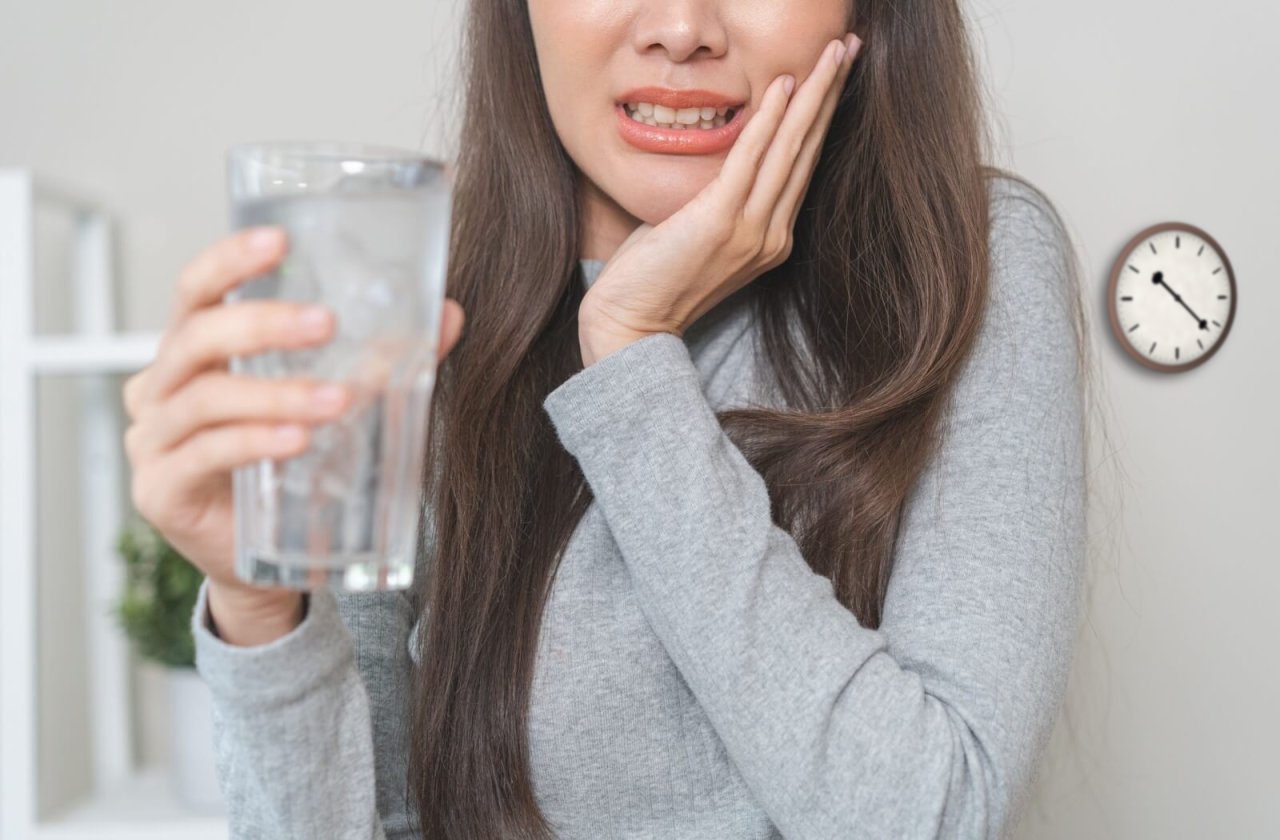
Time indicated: 10:22
